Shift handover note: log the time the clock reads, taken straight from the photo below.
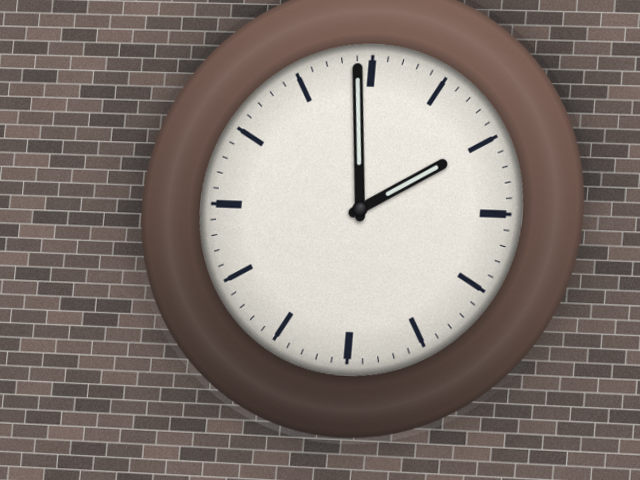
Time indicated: 1:59
